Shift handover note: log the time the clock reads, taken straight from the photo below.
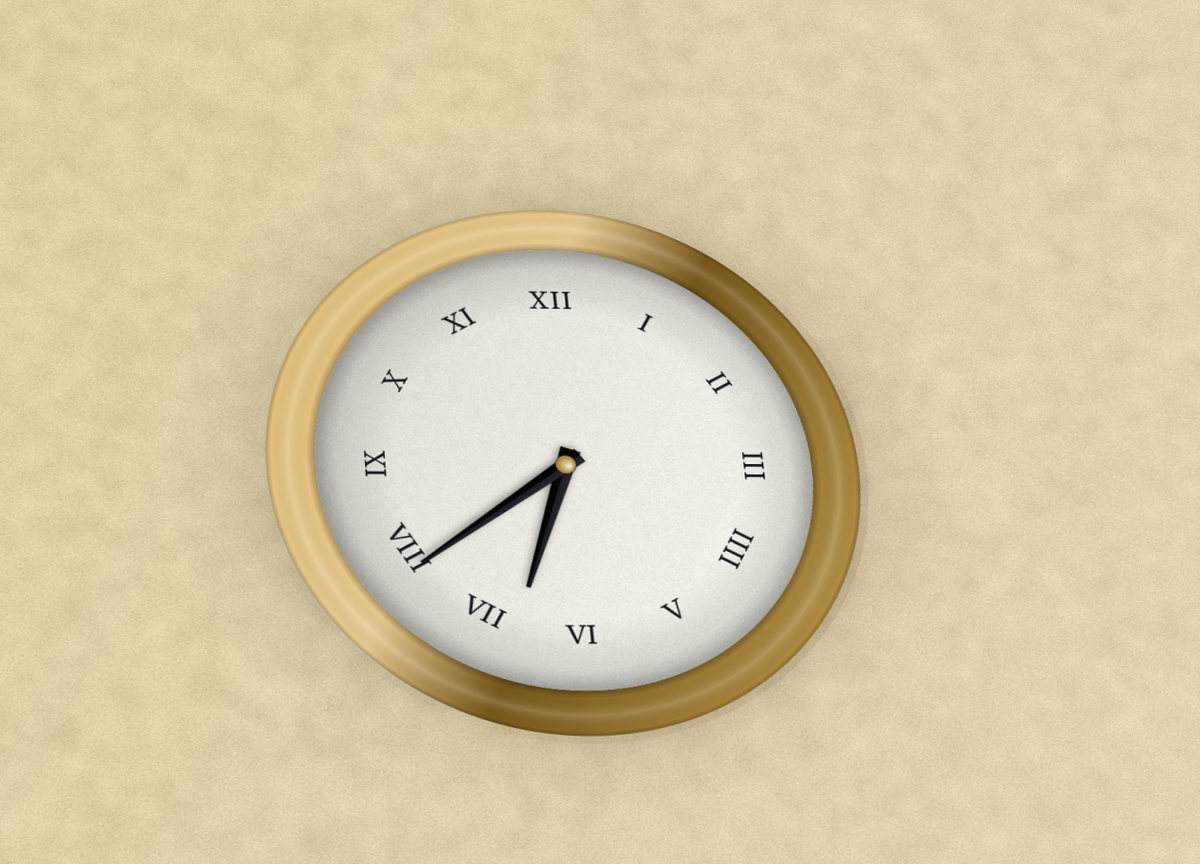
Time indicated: 6:39
